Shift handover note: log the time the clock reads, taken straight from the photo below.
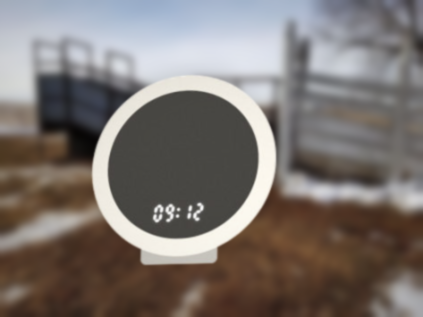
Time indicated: 9:12
